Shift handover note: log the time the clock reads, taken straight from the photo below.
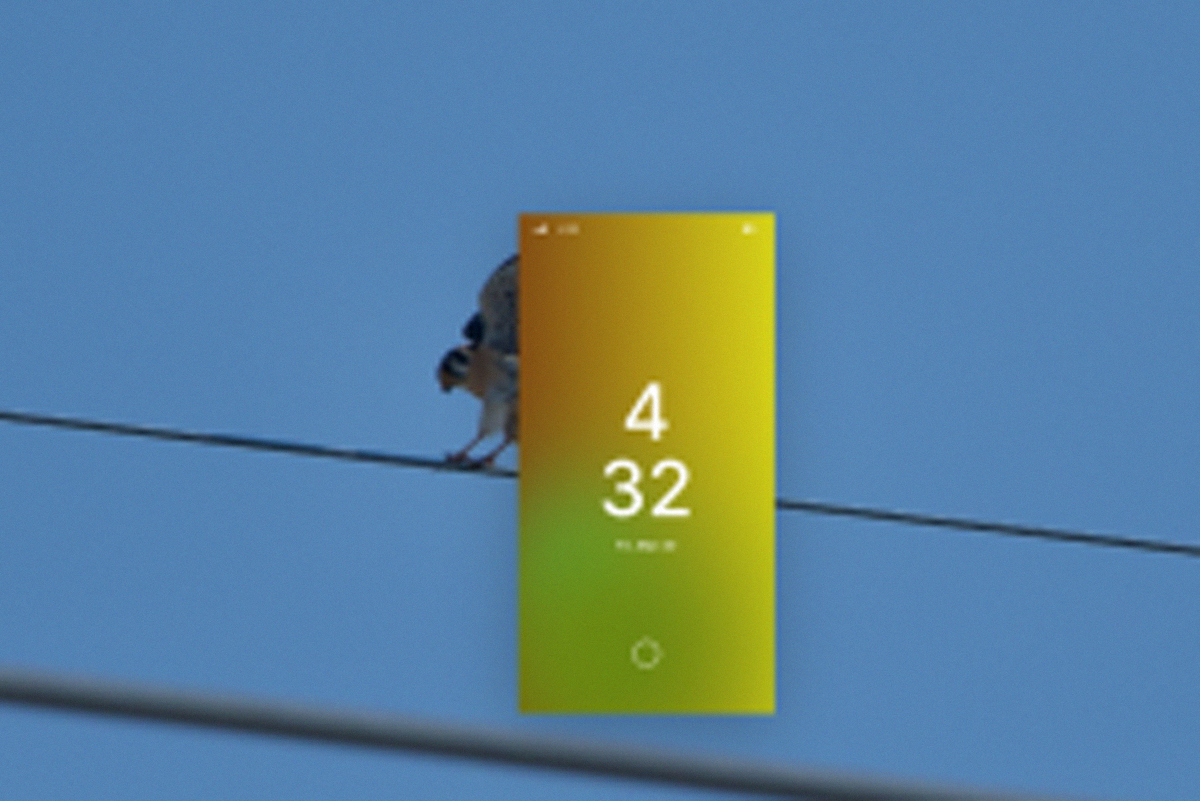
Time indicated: 4:32
